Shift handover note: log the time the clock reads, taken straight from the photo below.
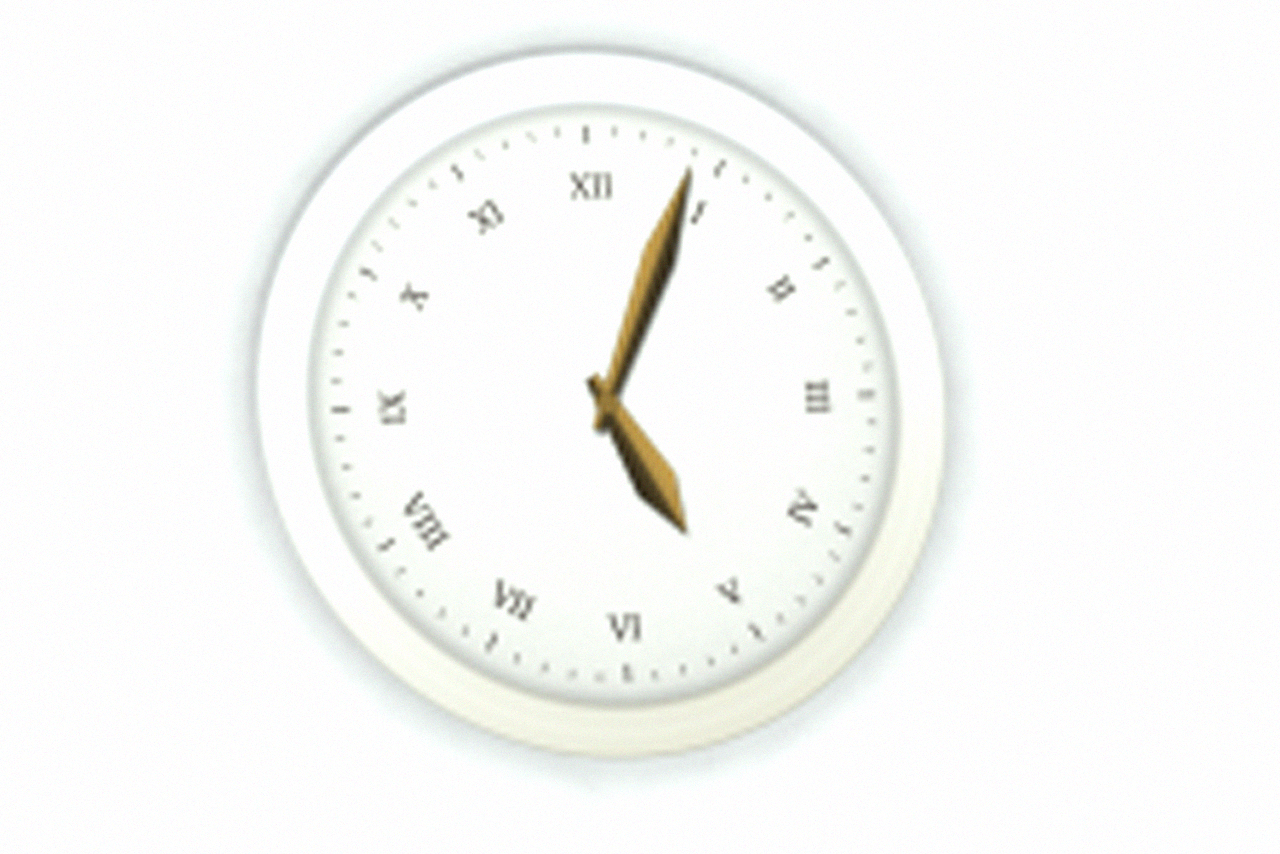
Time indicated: 5:04
